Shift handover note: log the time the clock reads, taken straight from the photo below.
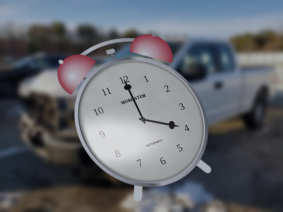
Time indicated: 4:00
